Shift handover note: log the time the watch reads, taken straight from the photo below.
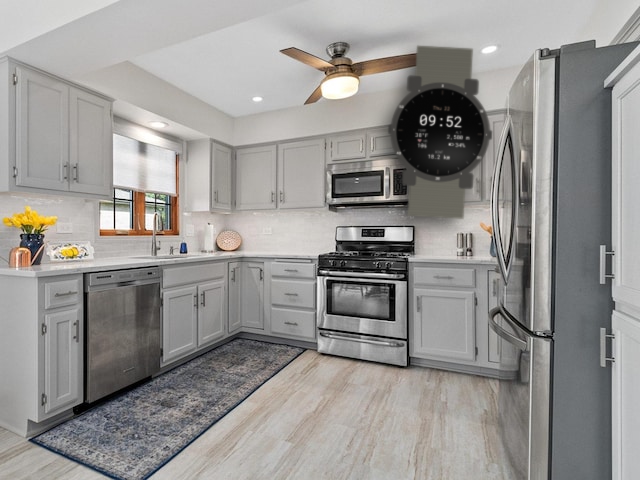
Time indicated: 9:52
